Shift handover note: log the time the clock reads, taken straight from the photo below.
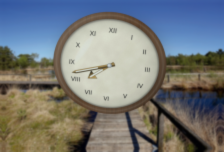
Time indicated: 7:42
